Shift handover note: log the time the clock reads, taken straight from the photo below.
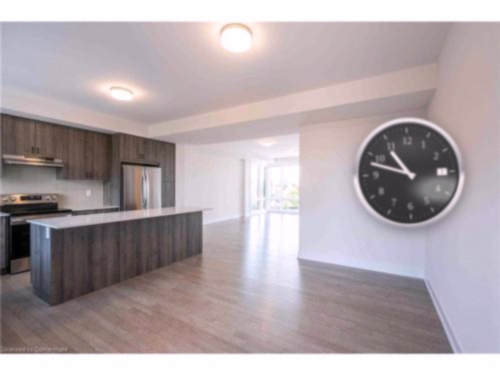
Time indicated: 10:48
